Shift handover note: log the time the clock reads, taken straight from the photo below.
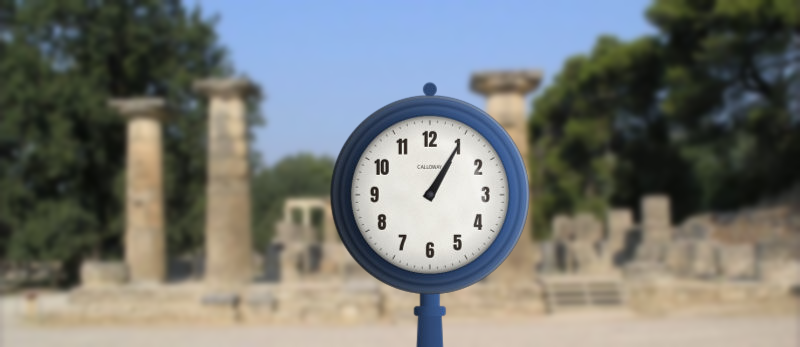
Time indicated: 1:05
